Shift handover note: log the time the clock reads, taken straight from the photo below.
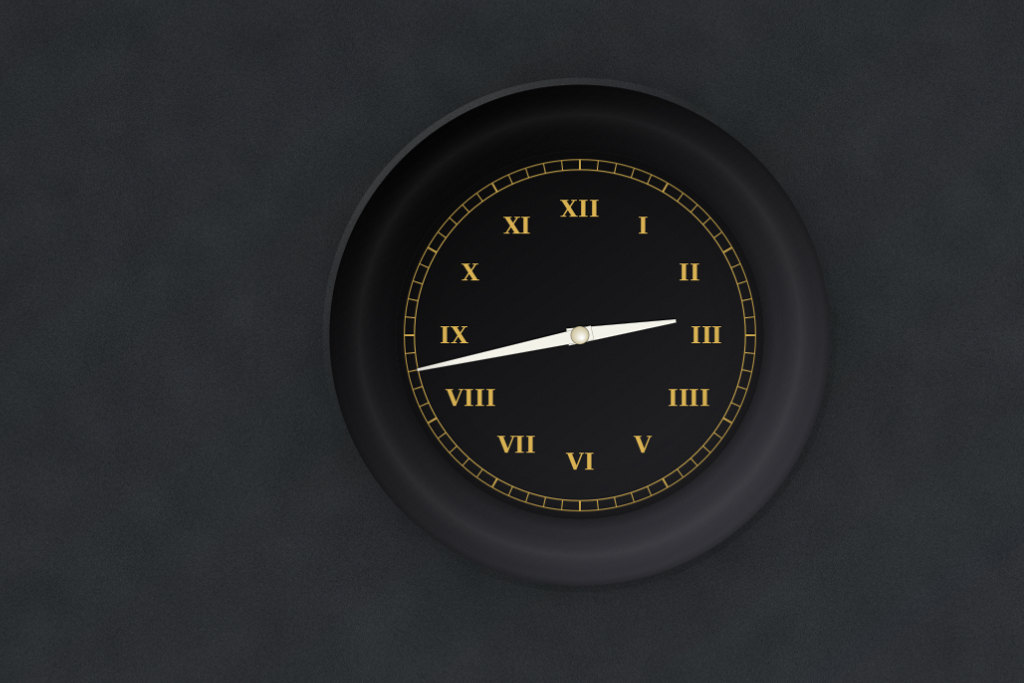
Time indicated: 2:43
